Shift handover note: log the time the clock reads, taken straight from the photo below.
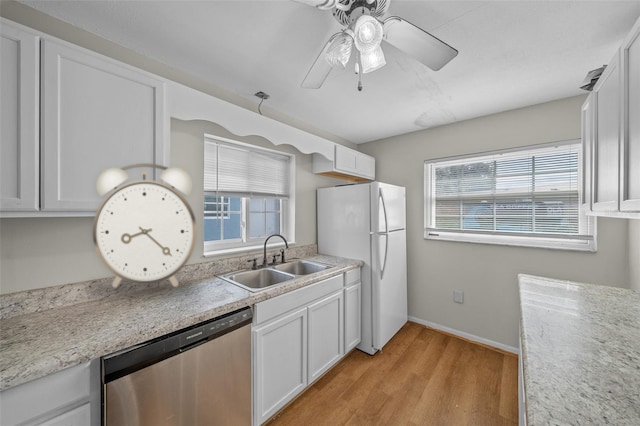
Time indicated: 8:22
